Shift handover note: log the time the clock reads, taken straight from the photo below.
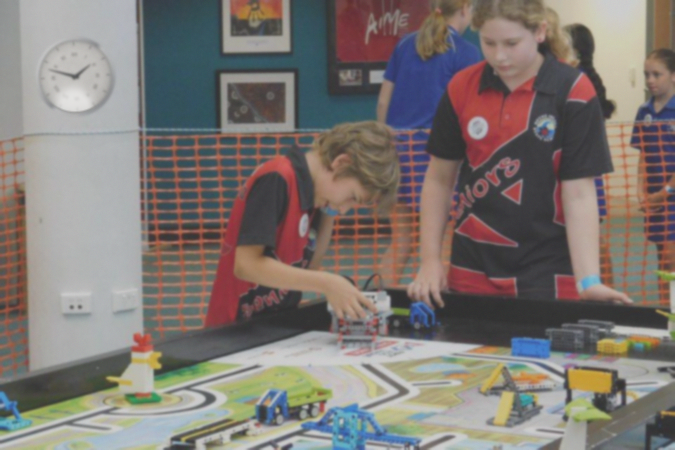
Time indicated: 1:48
